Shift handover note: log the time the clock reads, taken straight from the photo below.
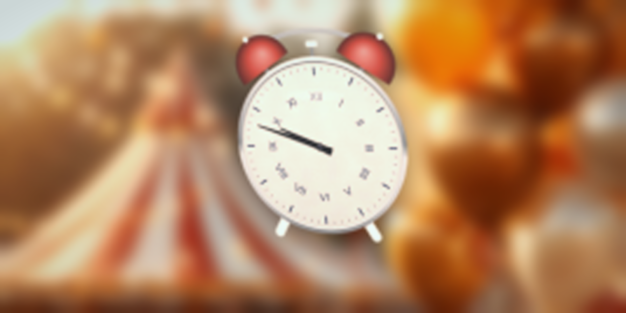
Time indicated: 9:48
